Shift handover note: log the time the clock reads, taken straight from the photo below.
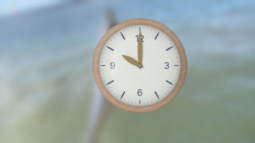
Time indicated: 10:00
